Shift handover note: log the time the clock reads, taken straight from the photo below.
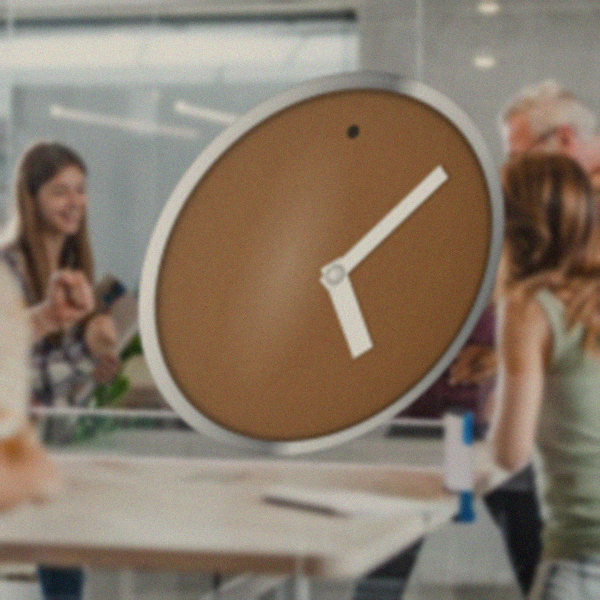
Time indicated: 5:08
